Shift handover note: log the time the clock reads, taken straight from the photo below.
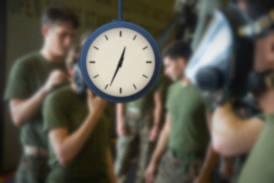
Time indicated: 12:34
